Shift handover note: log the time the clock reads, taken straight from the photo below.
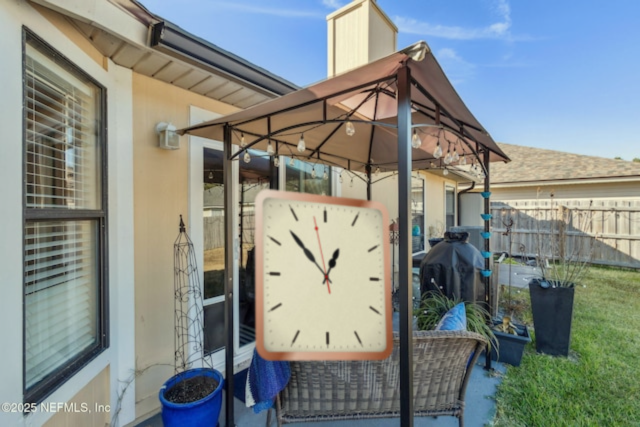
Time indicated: 12:52:58
